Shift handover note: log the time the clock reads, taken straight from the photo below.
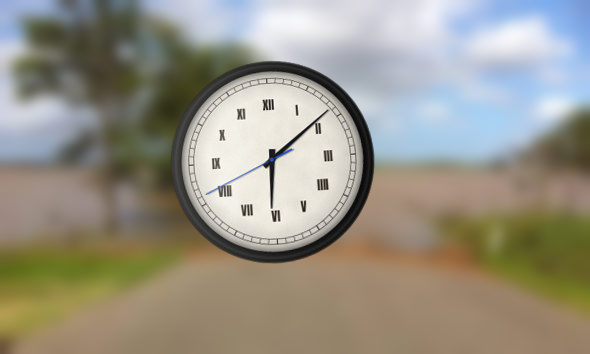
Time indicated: 6:08:41
